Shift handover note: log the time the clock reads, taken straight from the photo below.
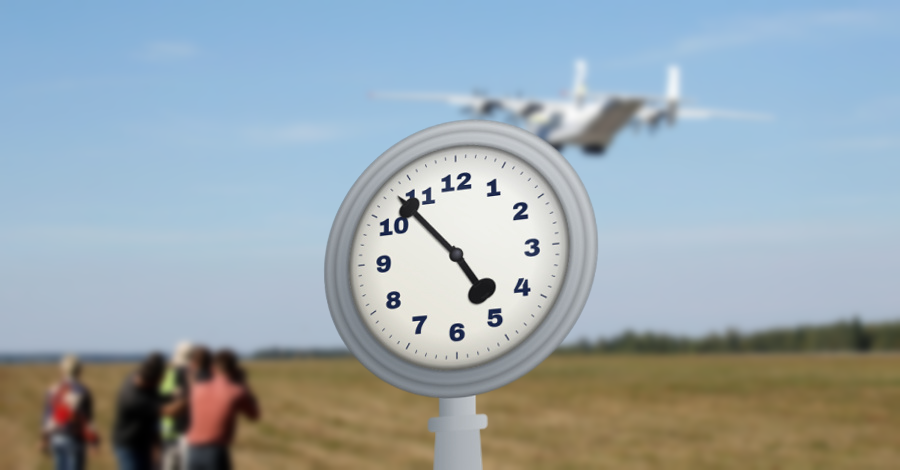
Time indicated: 4:53
